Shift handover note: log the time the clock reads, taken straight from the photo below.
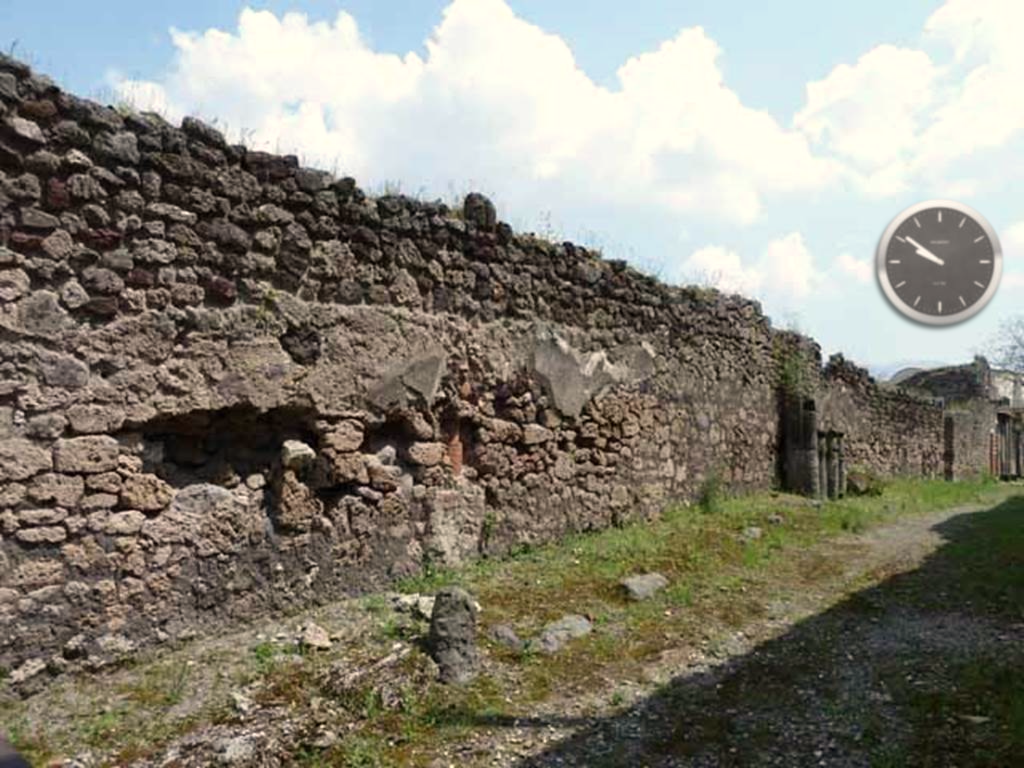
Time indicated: 9:51
